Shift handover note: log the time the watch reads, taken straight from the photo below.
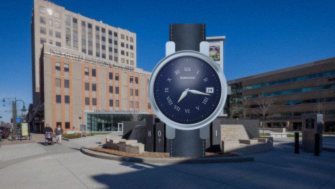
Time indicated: 7:17
